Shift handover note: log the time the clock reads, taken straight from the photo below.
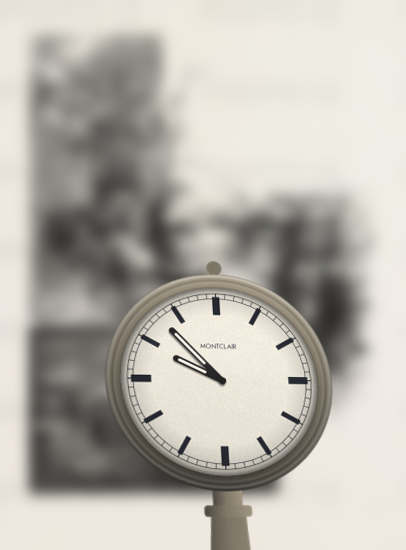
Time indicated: 9:53
